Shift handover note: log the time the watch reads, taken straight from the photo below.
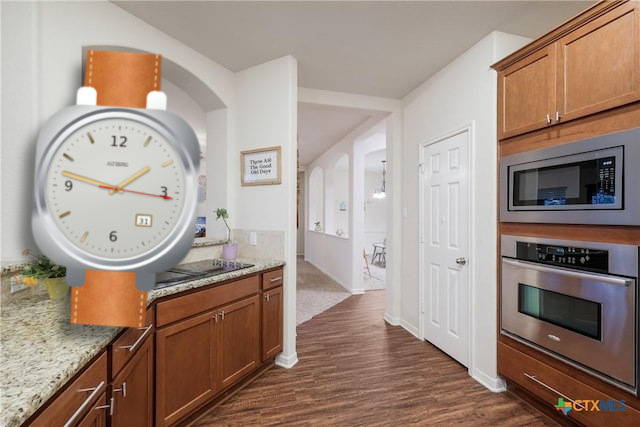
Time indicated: 1:47:16
